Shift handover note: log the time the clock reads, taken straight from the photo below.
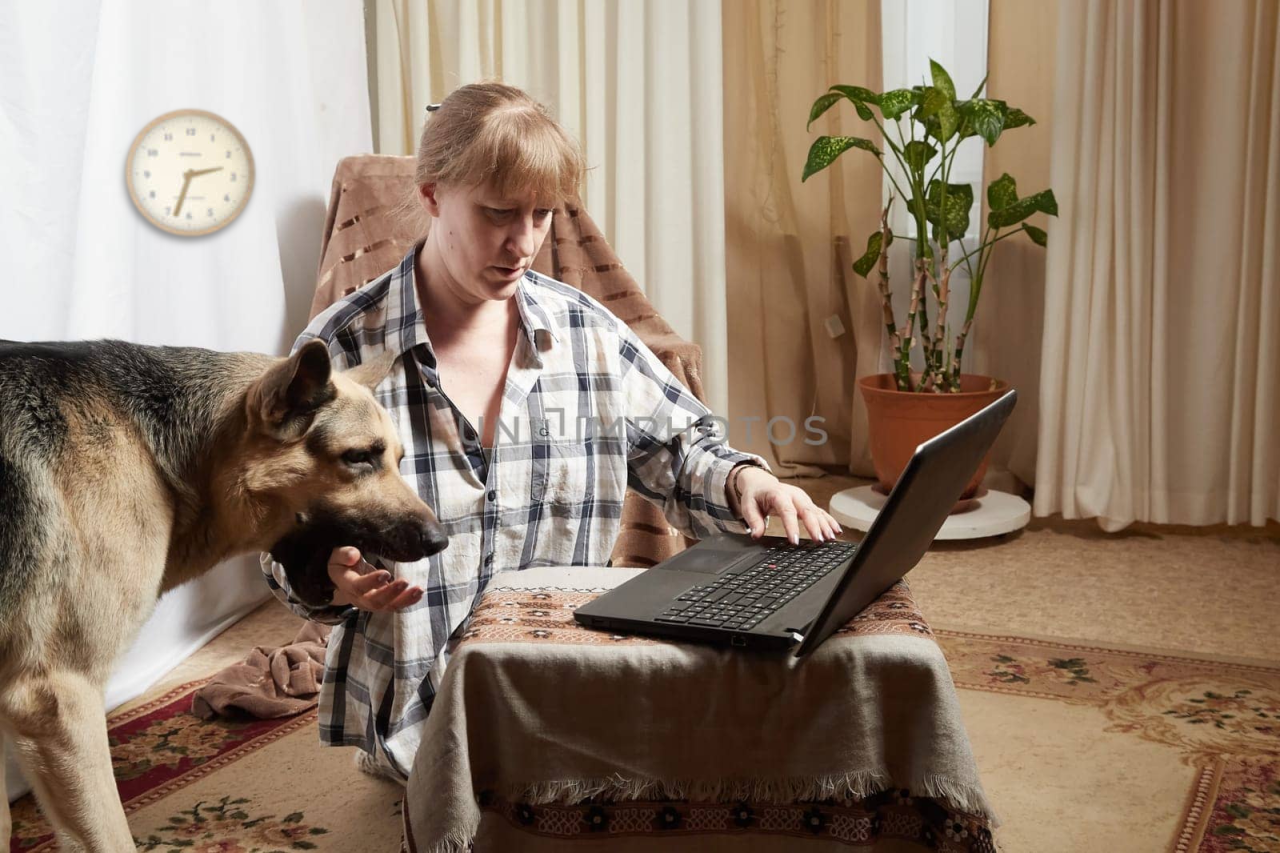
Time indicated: 2:33
